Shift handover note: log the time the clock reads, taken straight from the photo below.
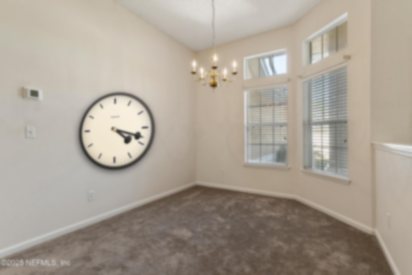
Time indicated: 4:18
